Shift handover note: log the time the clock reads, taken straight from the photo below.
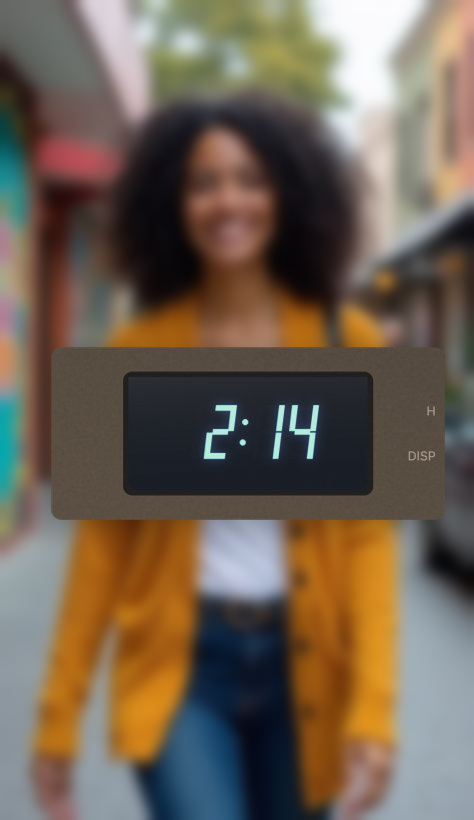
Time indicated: 2:14
